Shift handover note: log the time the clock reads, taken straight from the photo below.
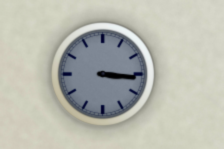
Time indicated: 3:16
